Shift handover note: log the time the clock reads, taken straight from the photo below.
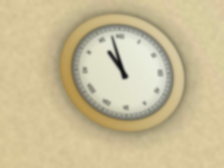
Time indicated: 10:58
